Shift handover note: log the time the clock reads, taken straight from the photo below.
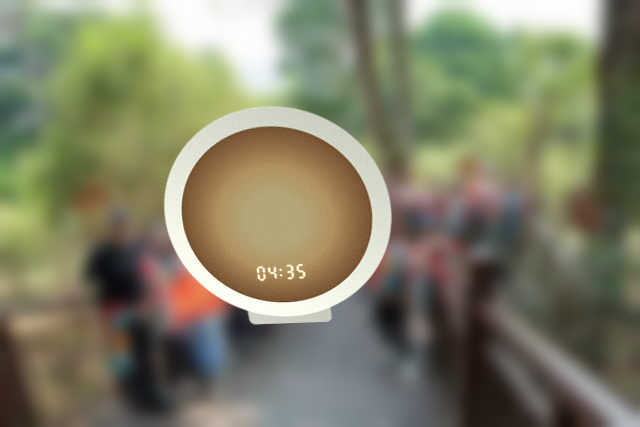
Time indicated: 4:35
